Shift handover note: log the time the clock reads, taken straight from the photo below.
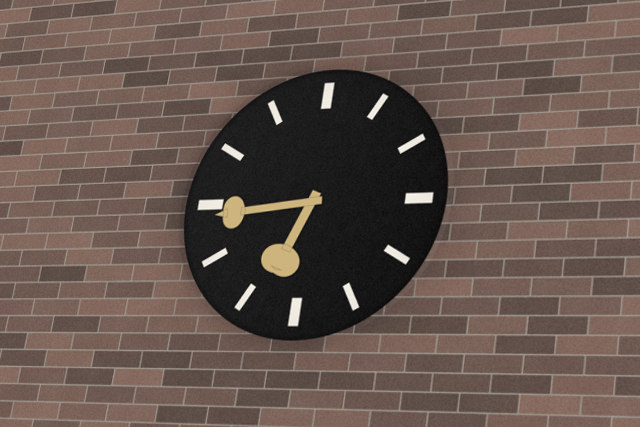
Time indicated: 6:44
